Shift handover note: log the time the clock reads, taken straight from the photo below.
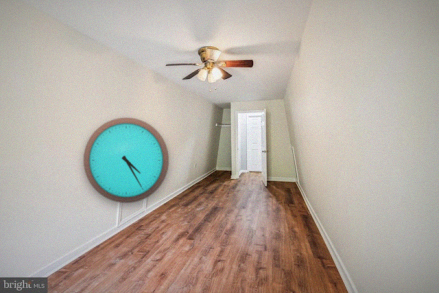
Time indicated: 4:25
